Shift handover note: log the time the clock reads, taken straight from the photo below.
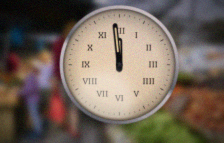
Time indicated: 11:59
